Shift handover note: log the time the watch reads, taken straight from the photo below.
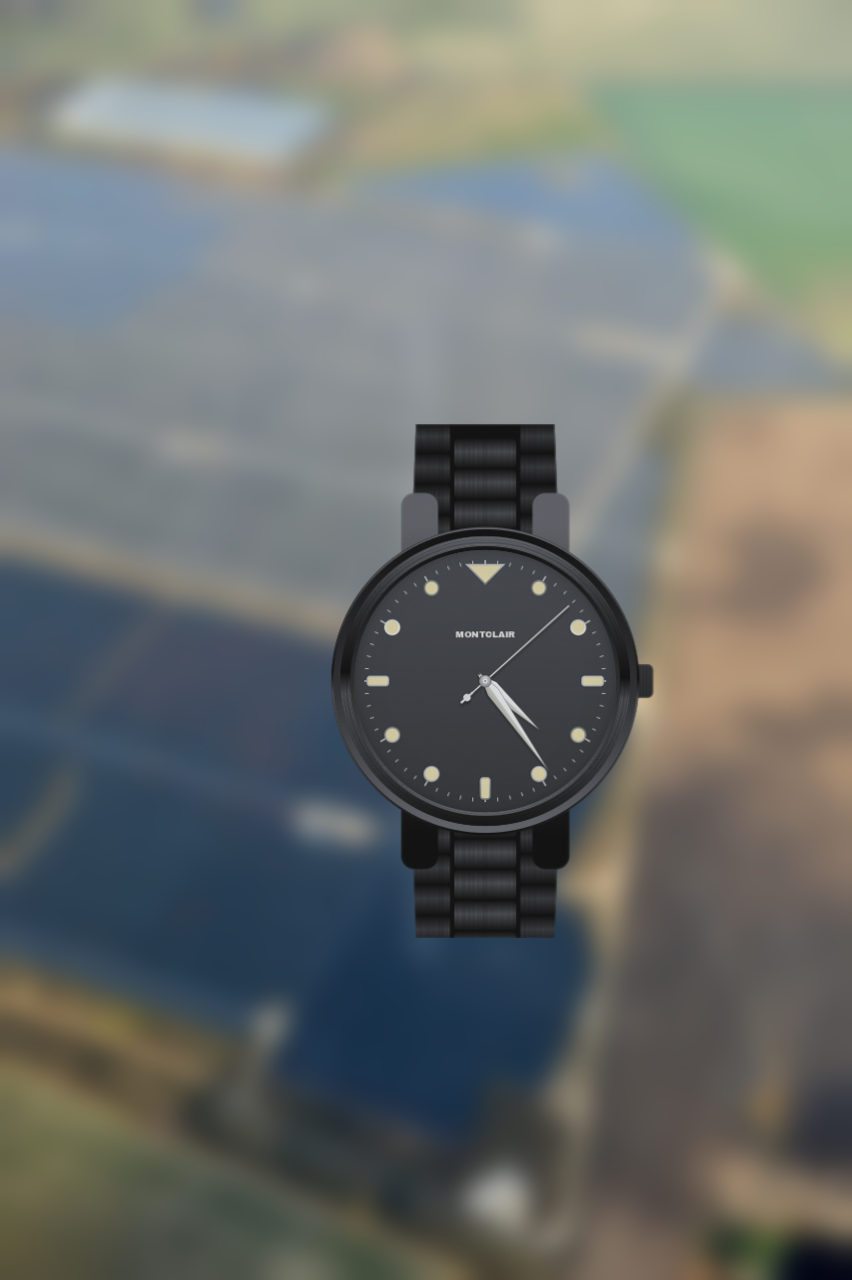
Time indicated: 4:24:08
